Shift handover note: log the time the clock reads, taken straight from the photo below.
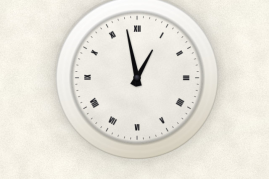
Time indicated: 12:58
